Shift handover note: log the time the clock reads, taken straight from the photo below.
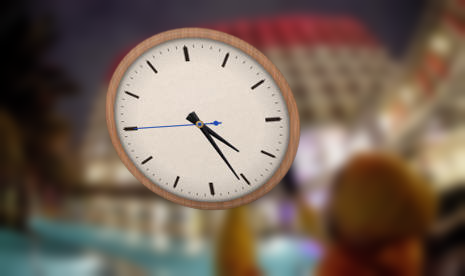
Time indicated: 4:25:45
